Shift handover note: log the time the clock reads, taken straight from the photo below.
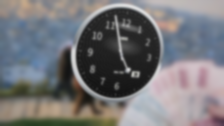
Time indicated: 4:57
